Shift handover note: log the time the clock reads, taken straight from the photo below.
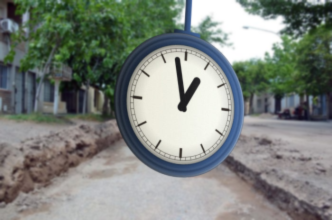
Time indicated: 12:58
